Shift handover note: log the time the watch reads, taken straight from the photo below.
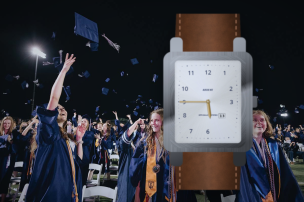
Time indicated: 5:45
